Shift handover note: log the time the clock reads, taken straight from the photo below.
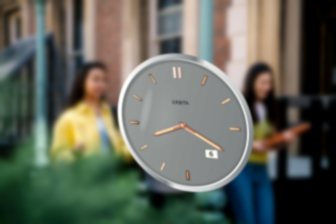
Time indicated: 8:20
